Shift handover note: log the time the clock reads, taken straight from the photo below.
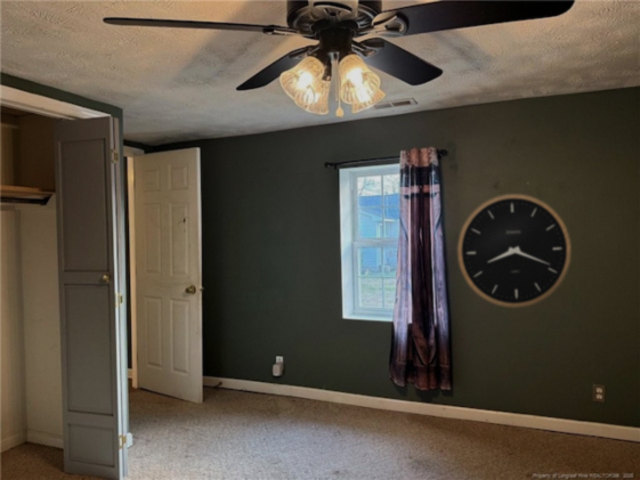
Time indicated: 8:19
